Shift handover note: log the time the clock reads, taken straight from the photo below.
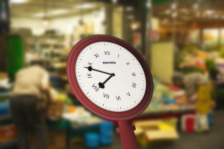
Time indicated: 7:48
